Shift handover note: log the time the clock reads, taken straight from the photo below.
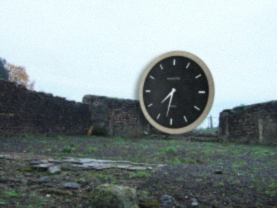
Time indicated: 7:32
